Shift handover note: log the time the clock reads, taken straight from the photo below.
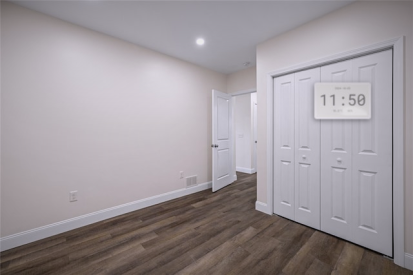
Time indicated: 11:50
